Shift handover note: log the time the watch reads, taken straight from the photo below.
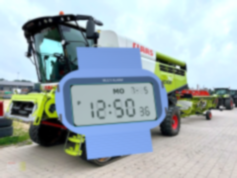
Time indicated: 12:50
